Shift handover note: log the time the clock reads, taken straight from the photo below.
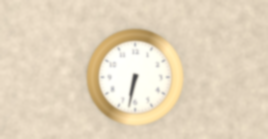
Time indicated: 6:32
